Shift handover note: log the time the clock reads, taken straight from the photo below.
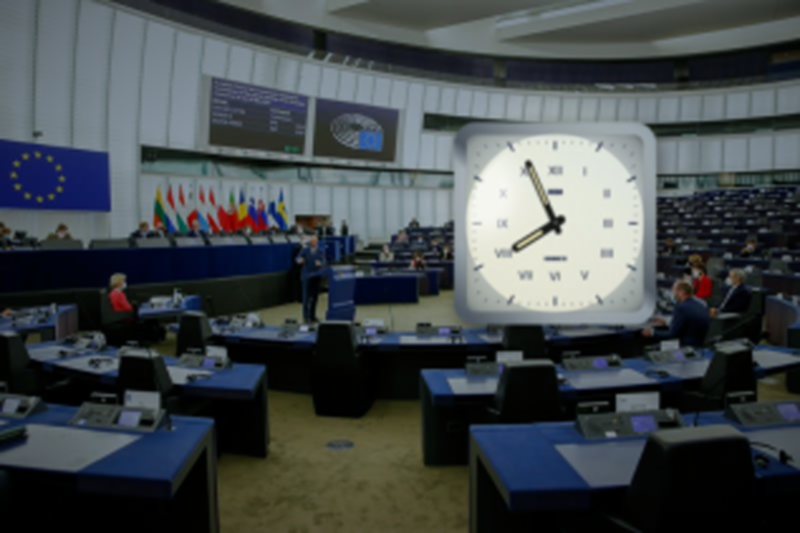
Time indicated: 7:56
